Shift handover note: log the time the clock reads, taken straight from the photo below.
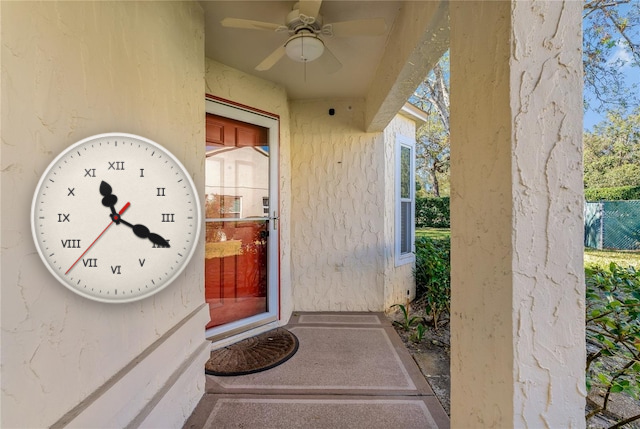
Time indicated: 11:19:37
